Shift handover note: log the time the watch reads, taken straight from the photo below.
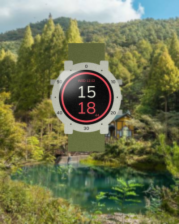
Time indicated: 15:18
